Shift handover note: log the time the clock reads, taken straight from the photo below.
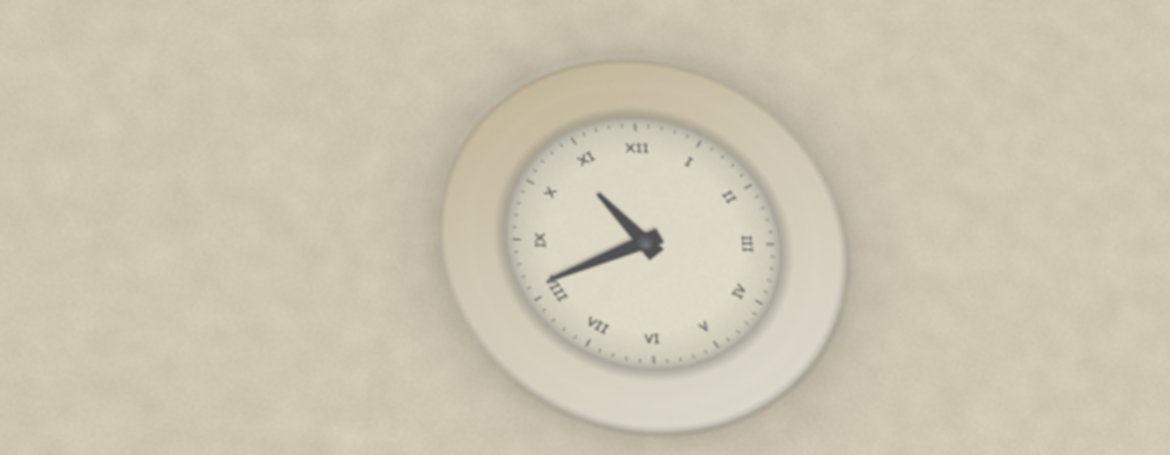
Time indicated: 10:41
